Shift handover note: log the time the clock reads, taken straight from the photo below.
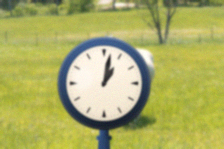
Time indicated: 1:02
